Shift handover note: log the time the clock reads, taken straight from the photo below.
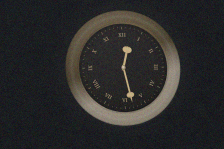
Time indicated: 12:28
